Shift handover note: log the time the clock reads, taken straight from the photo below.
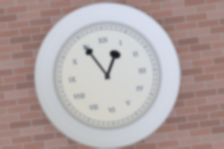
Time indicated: 12:55
